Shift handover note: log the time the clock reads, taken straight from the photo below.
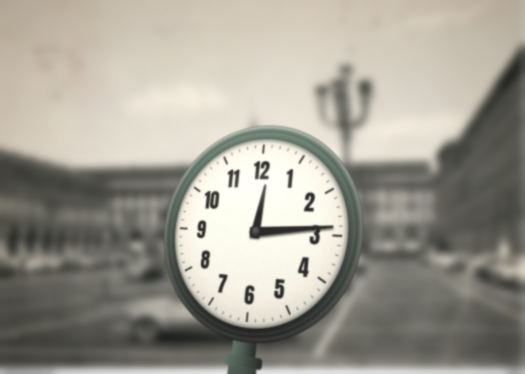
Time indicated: 12:14
